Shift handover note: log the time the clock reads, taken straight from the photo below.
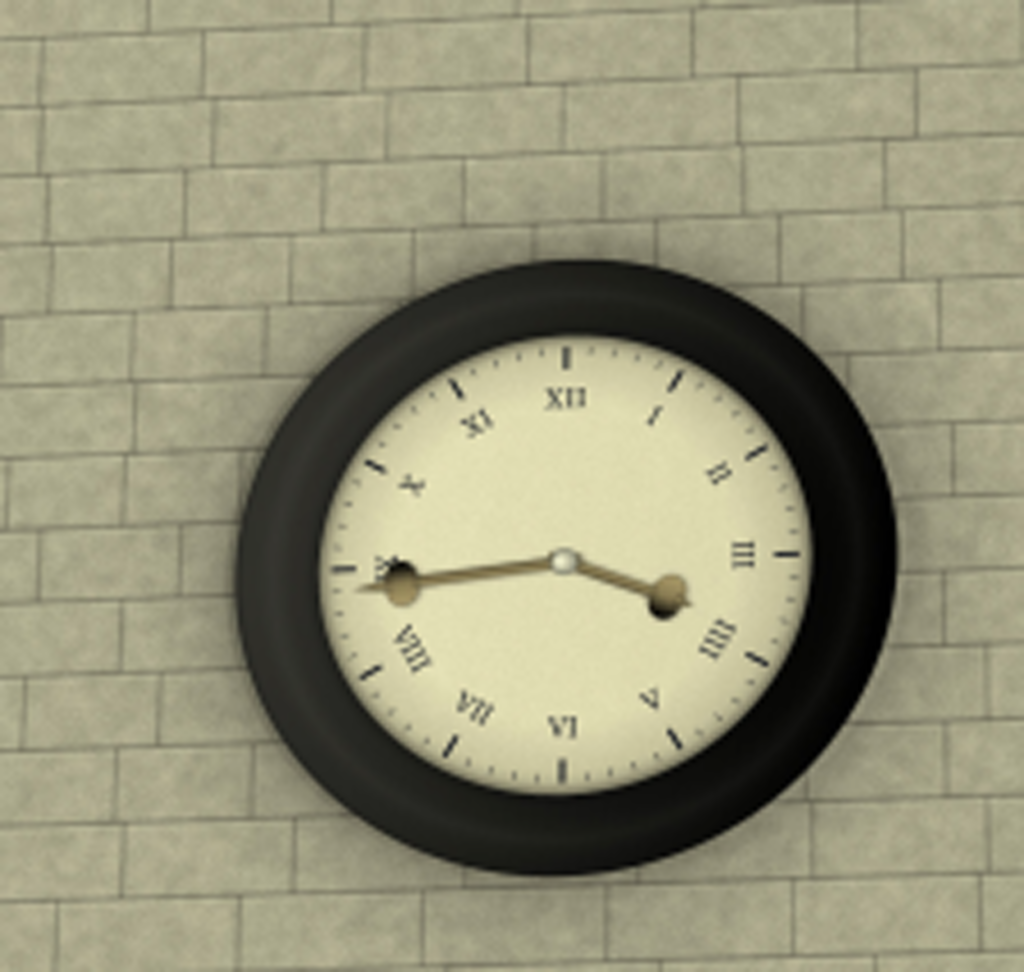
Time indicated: 3:44
